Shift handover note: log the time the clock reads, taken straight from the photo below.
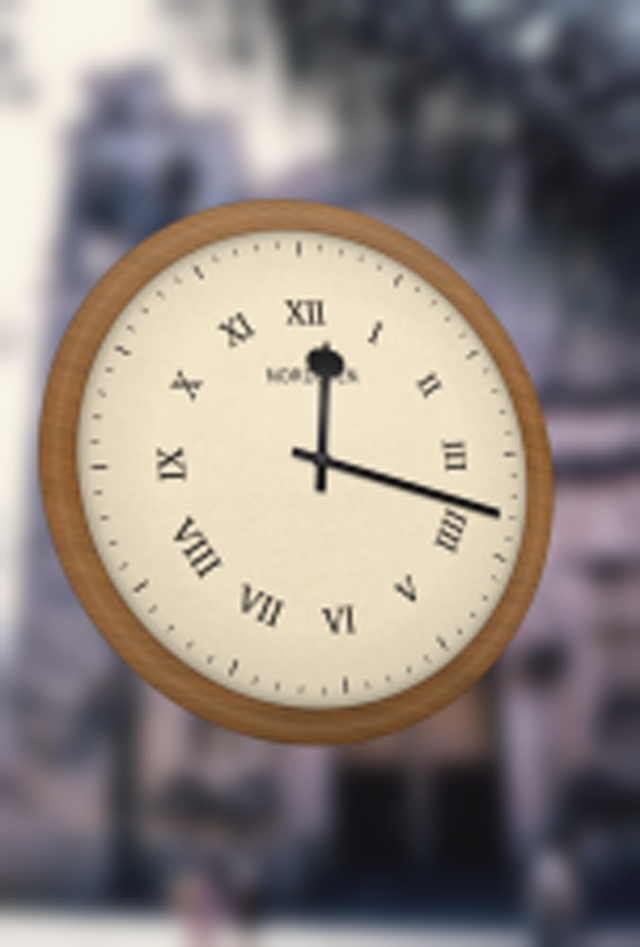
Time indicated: 12:18
